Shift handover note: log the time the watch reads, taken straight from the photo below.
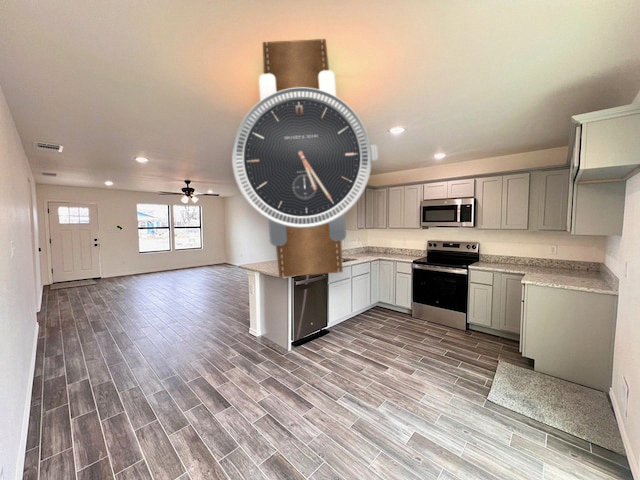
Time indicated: 5:25
